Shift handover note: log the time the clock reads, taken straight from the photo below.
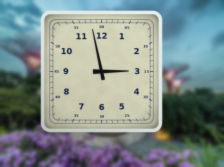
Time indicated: 2:58
